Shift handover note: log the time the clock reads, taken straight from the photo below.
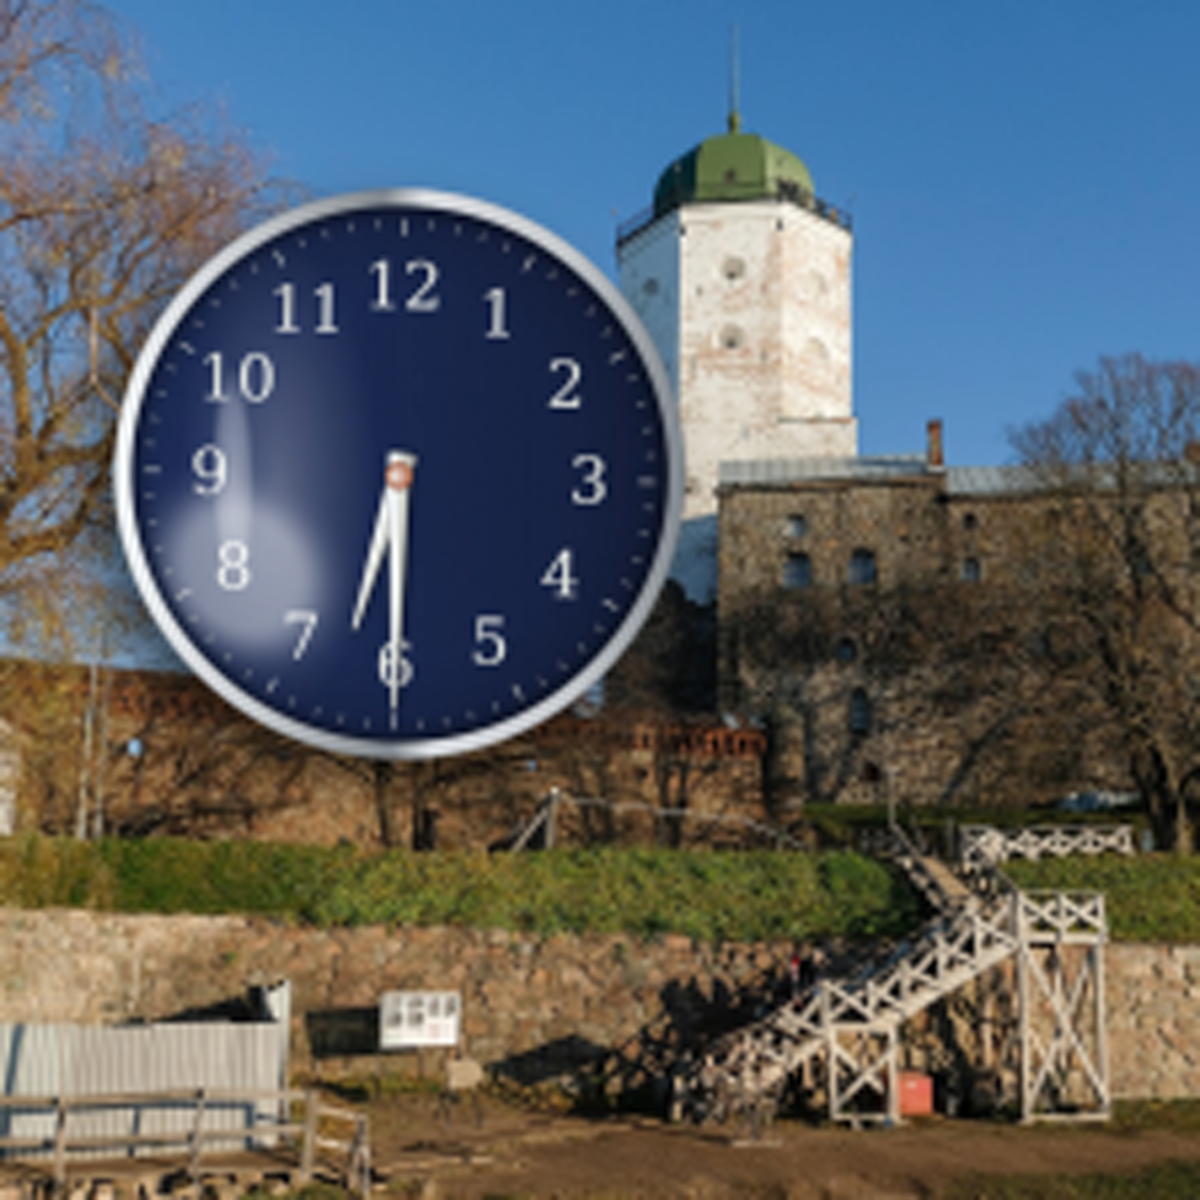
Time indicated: 6:30
